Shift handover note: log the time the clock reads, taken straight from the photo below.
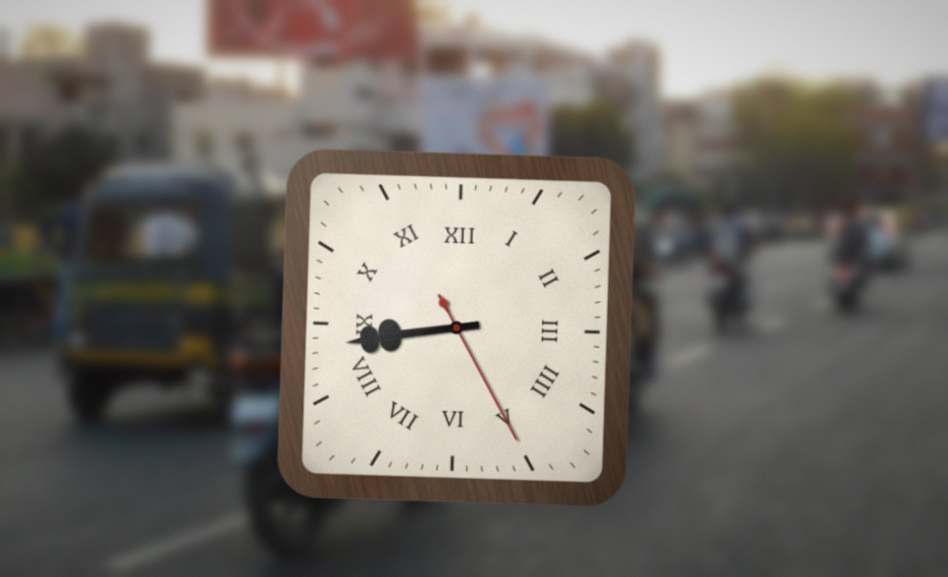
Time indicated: 8:43:25
